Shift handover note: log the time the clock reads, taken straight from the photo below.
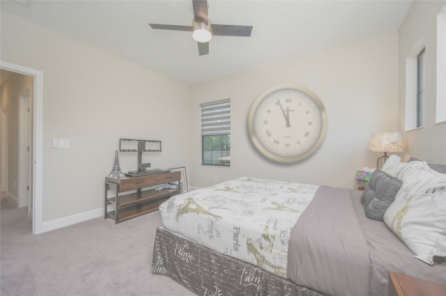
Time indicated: 11:56
